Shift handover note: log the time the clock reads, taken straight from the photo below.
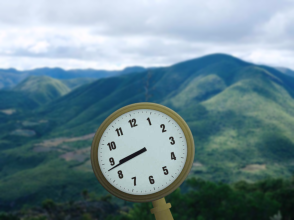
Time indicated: 8:43
